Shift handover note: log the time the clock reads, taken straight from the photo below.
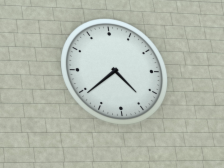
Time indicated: 4:39
